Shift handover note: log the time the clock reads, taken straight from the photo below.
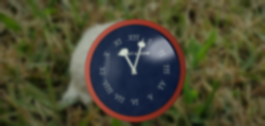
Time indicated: 11:03
